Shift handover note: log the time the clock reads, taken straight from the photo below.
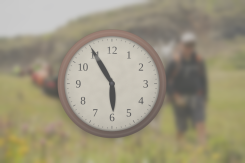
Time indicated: 5:55
